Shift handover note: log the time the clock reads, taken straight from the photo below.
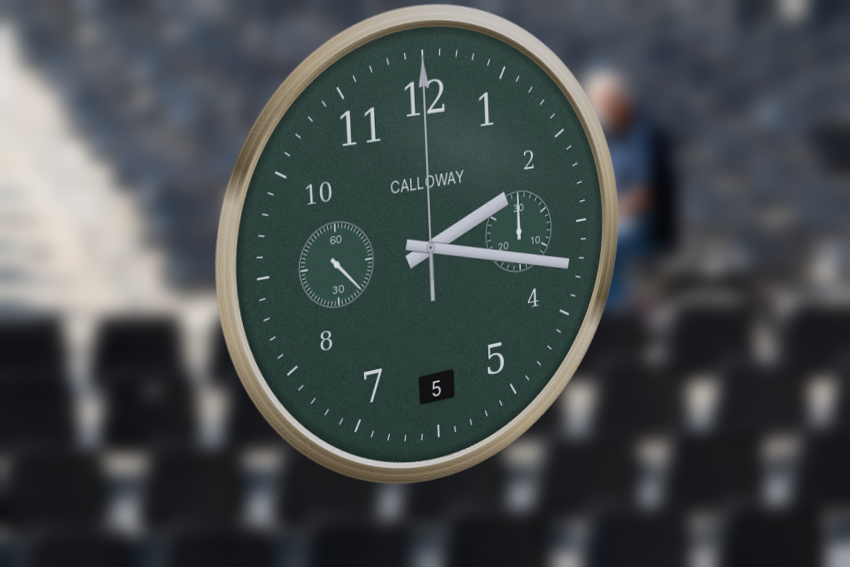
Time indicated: 2:17:23
